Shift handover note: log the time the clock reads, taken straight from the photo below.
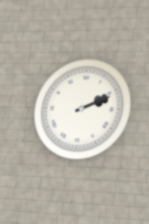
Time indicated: 2:11
